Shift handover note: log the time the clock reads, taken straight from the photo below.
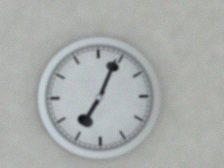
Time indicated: 7:04
